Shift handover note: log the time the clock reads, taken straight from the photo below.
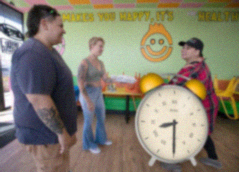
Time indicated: 8:30
